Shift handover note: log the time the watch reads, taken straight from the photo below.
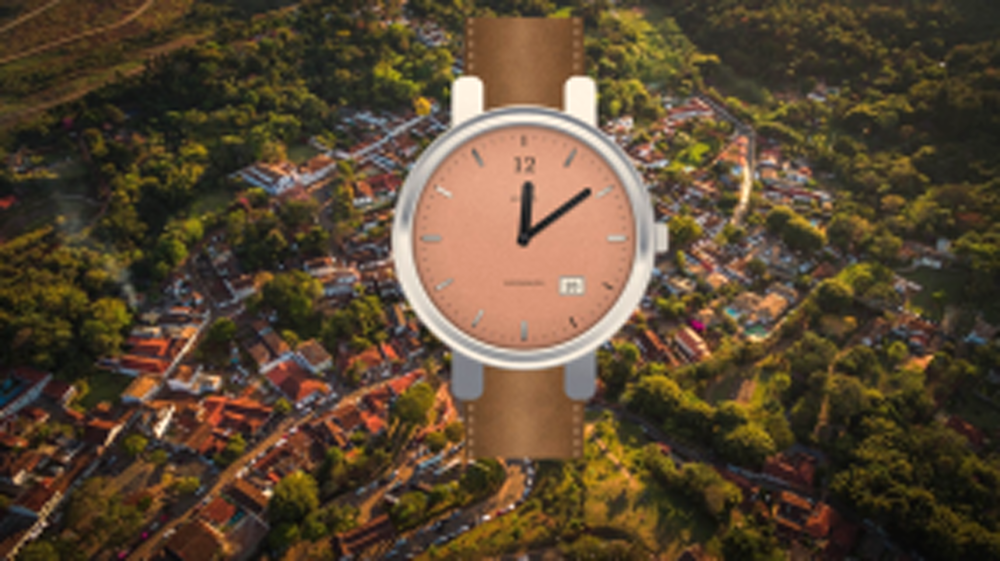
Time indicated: 12:09
